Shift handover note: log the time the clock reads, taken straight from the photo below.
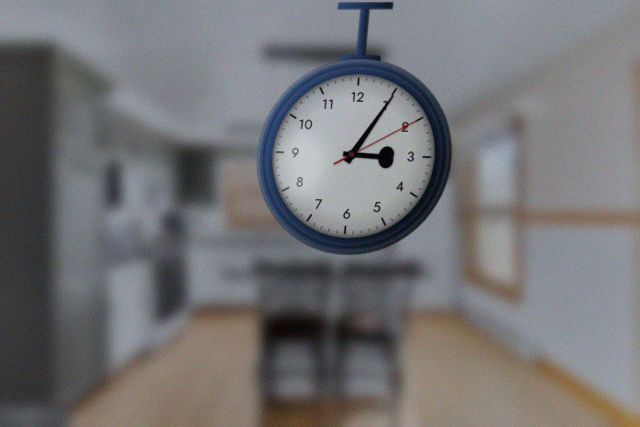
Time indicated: 3:05:10
